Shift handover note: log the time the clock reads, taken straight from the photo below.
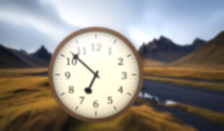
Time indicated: 6:52
